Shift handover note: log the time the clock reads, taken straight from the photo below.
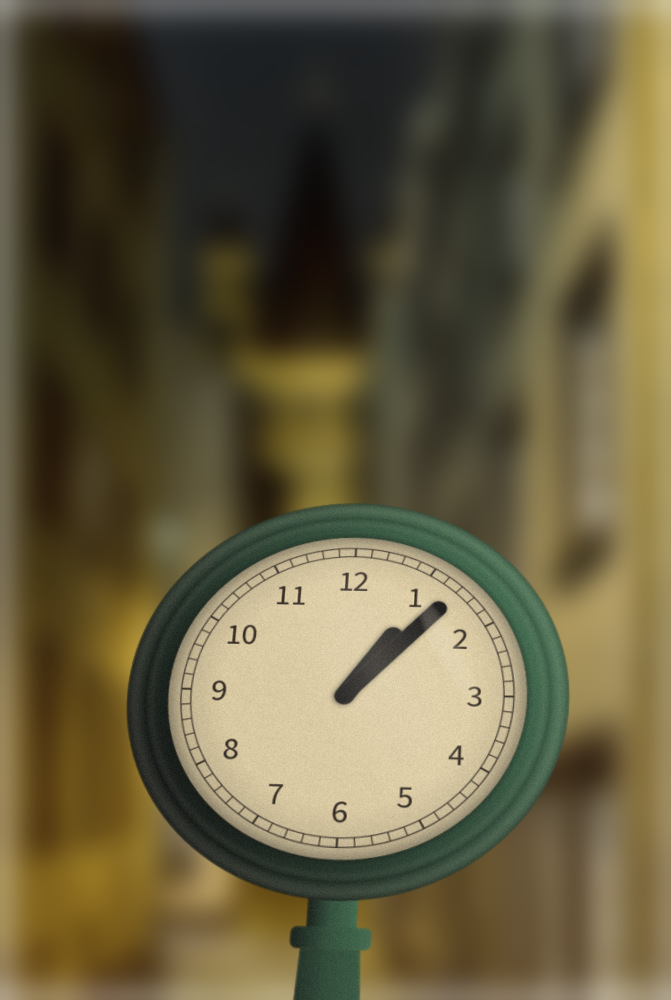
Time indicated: 1:07
